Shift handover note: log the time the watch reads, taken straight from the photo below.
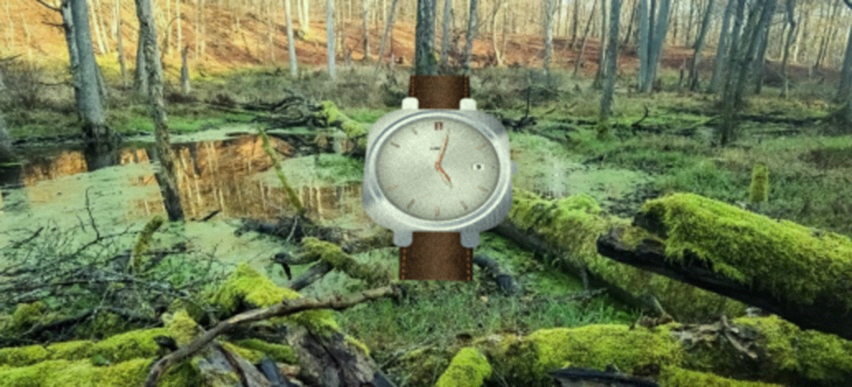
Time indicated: 5:02
